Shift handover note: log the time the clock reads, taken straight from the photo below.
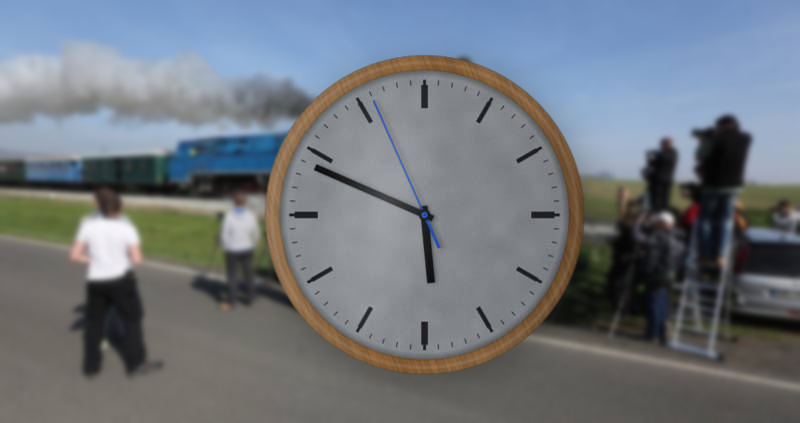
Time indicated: 5:48:56
